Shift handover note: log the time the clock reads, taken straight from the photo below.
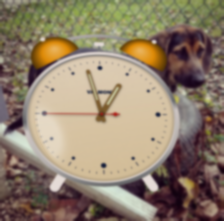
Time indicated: 12:57:45
